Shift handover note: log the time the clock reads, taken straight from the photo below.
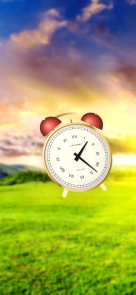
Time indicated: 1:23
